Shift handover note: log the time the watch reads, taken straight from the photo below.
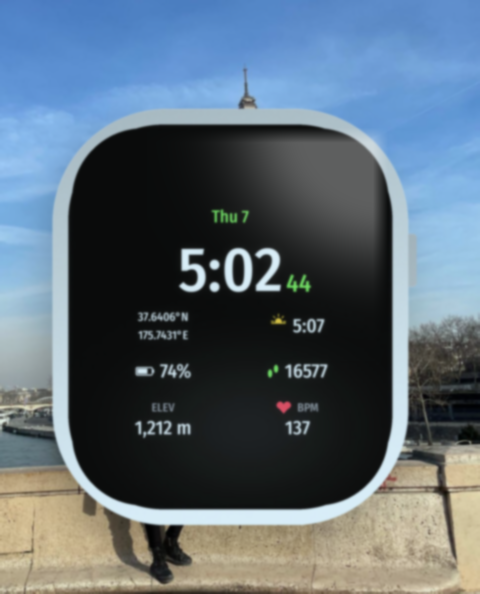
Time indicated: 5:02:44
